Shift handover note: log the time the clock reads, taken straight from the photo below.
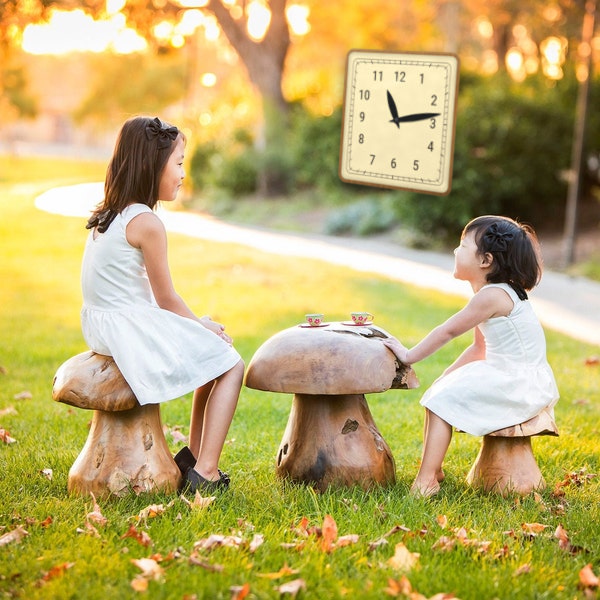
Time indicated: 11:13
